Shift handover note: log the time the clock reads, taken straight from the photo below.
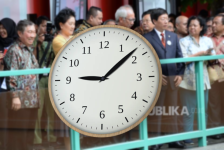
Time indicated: 9:08
